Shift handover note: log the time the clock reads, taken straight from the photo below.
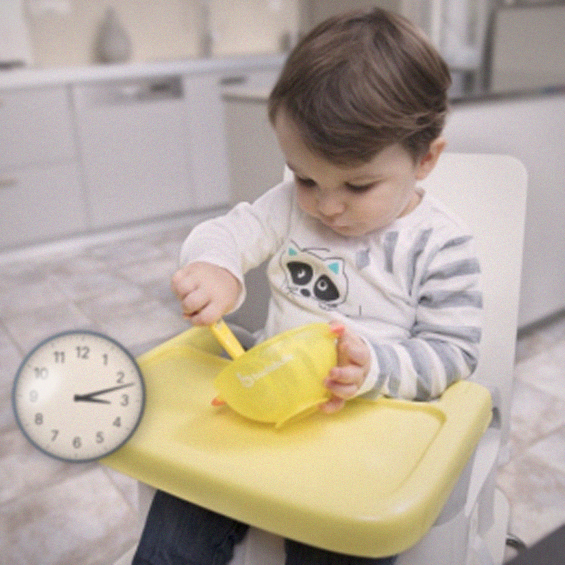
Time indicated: 3:12
